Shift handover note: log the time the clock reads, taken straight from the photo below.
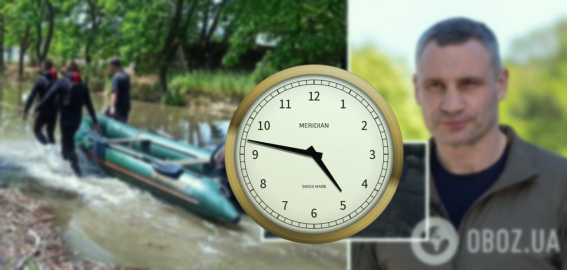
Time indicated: 4:47
